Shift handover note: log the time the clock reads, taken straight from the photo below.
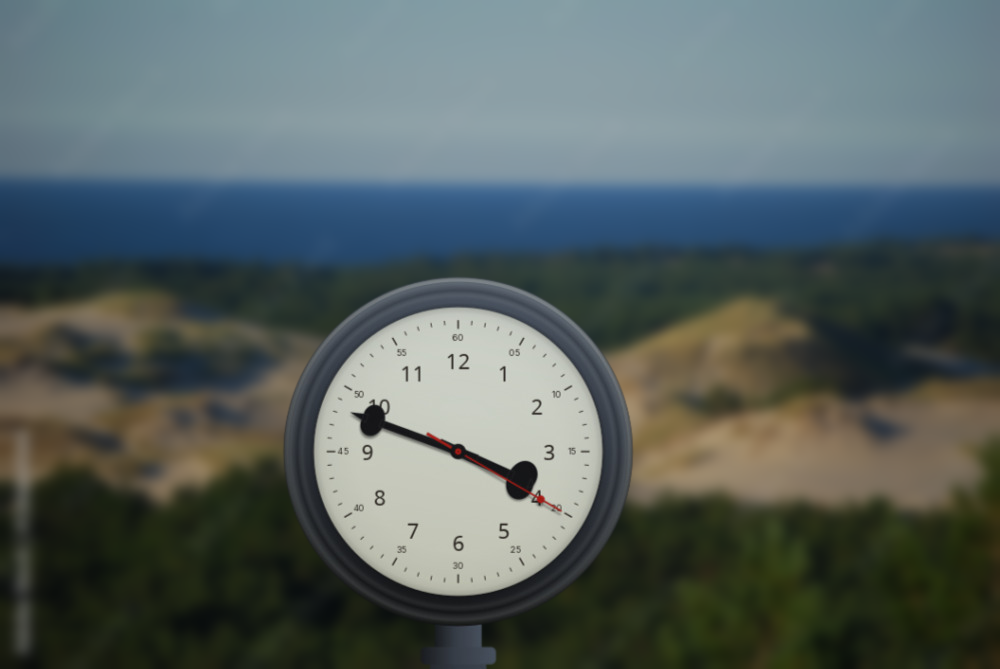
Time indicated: 3:48:20
